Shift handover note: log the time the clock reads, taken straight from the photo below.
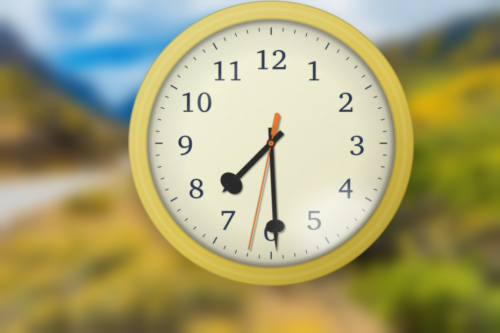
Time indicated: 7:29:32
